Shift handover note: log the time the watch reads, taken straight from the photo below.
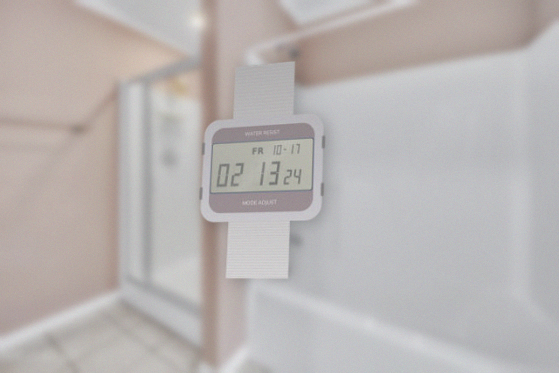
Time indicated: 2:13:24
